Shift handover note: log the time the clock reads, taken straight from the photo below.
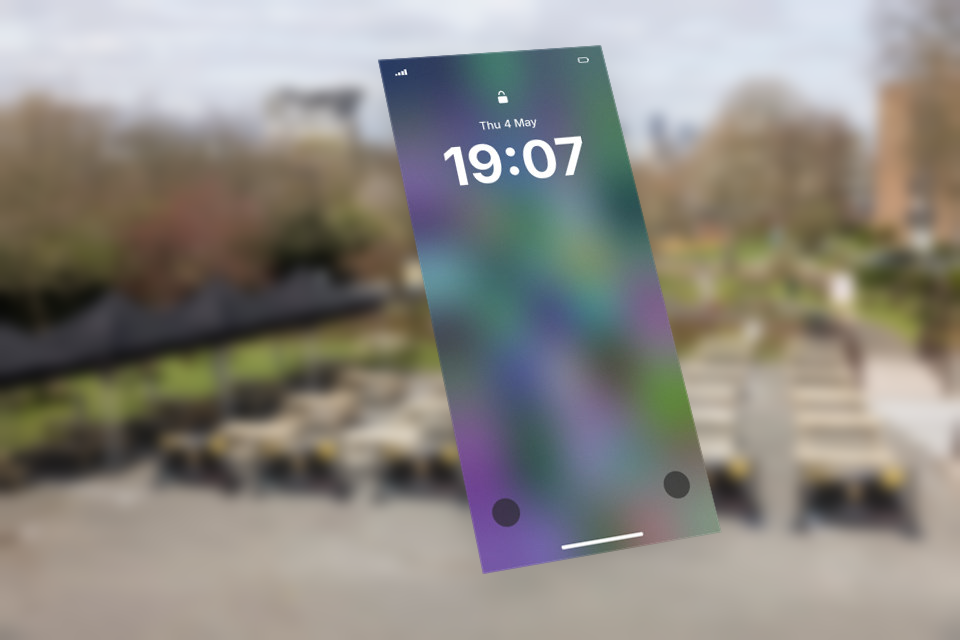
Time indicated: 19:07
